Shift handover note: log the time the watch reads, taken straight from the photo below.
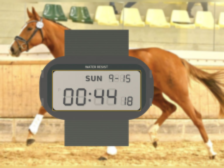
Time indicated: 0:44:18
